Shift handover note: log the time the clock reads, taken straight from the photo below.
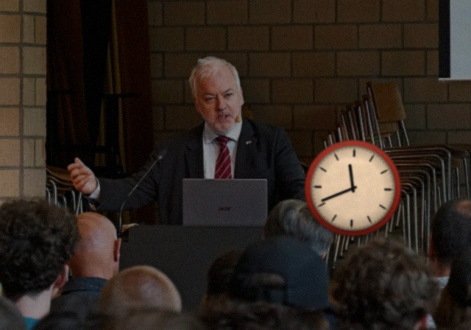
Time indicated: 11:41
